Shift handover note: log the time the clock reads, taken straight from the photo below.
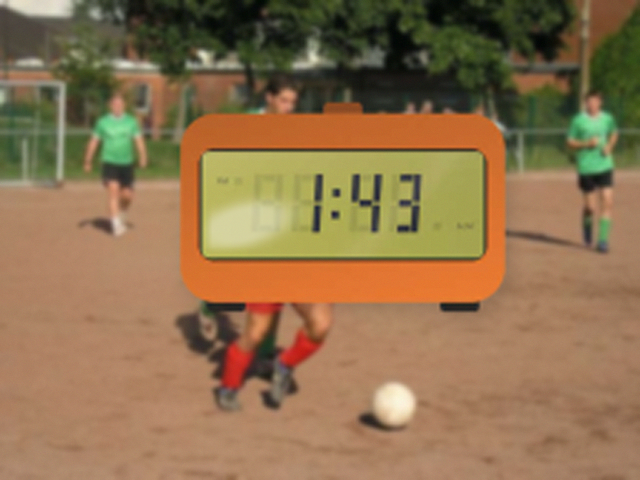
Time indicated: 1:43
